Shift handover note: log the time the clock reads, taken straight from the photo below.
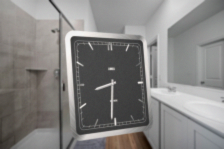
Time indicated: 8:31
